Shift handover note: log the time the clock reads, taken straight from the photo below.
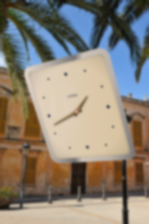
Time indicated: 1:42
